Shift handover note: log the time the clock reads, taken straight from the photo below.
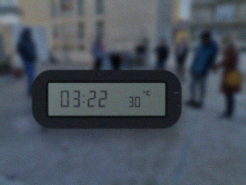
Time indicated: 3:22
